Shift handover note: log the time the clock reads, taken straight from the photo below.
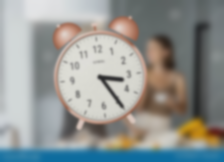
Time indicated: 3:25
